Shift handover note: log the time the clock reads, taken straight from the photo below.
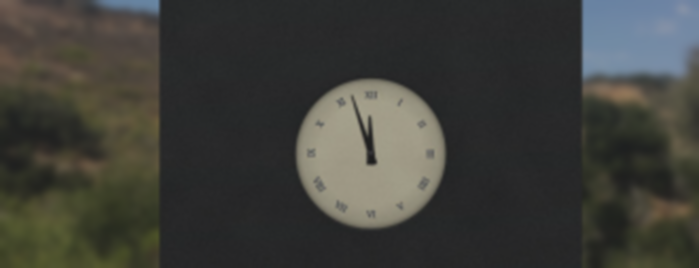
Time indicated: 11:57
